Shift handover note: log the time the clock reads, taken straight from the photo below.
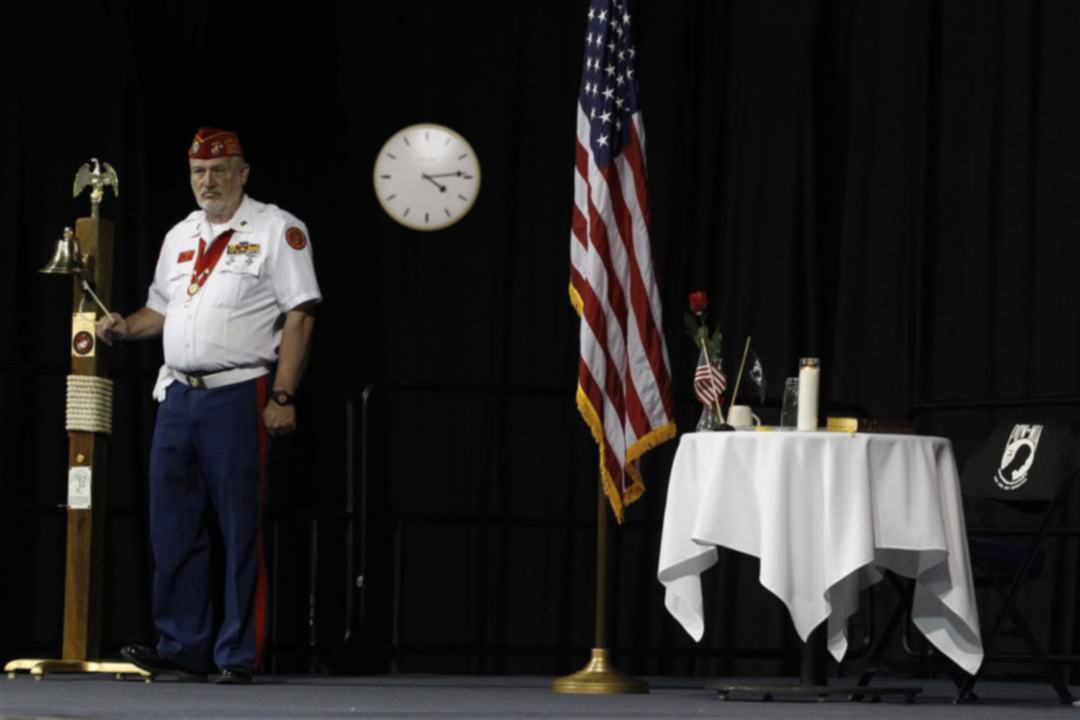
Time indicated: 4:14
